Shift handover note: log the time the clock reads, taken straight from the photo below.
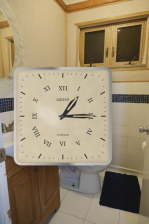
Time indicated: 1:15
